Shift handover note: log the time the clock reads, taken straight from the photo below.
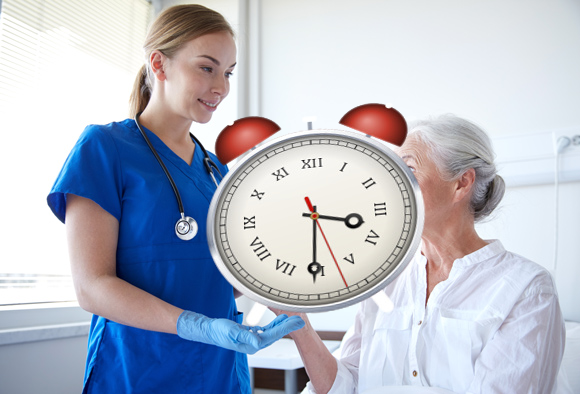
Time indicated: 3:30:27
